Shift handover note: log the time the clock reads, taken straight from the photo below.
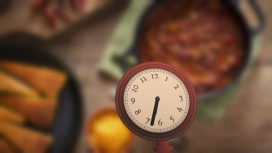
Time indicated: 6:33
